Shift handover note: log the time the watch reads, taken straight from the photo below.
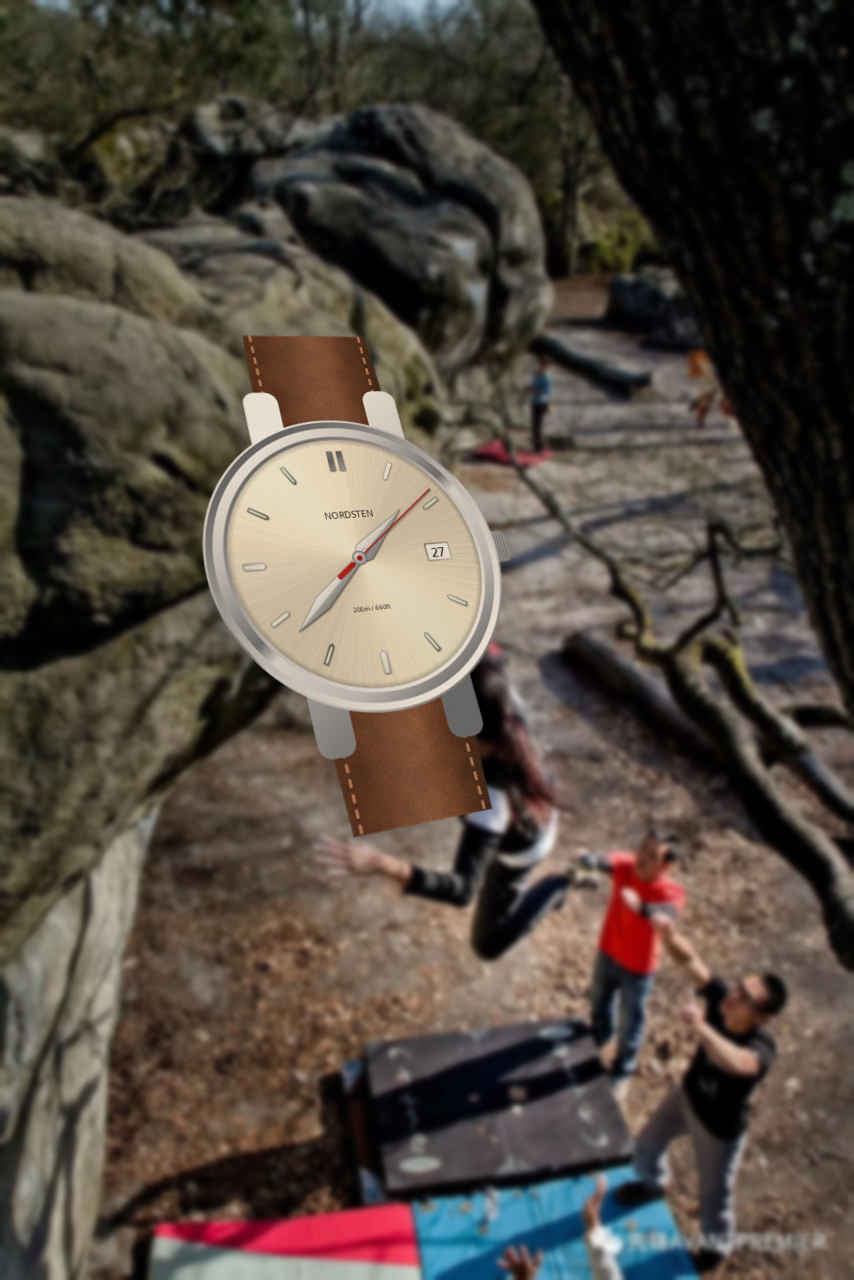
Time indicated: 1:38:09
